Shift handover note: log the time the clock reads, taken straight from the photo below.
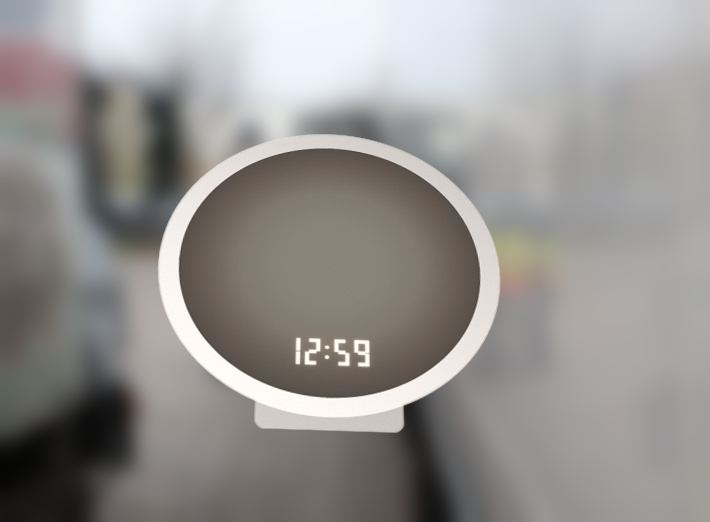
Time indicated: 12:59
